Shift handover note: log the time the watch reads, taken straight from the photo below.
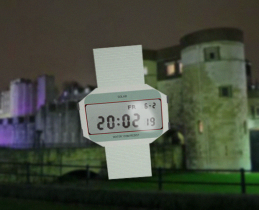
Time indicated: 20:02:19
